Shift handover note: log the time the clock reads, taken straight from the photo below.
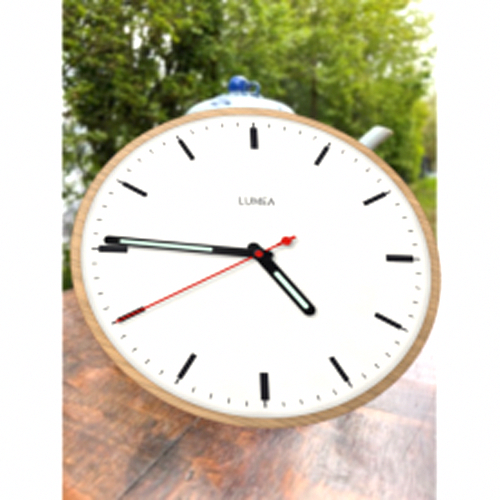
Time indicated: 4:45:40
